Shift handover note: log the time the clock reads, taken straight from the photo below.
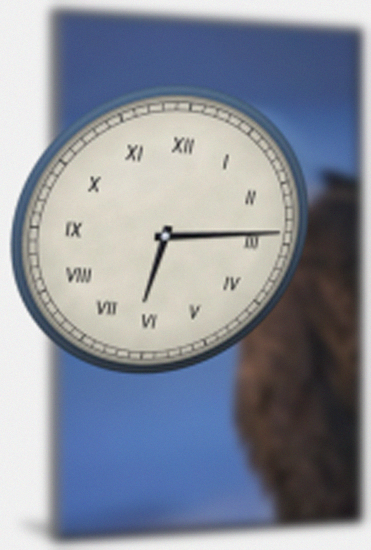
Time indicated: 6:14
